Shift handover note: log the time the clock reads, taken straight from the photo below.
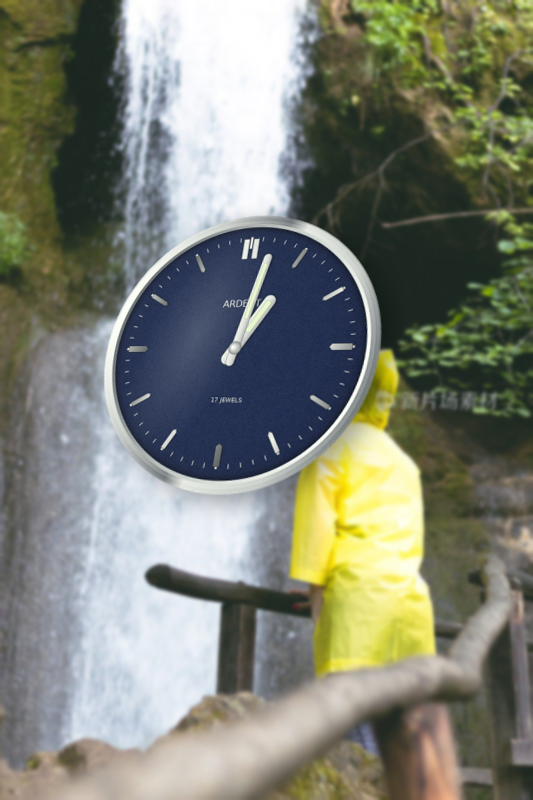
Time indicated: 1:02
